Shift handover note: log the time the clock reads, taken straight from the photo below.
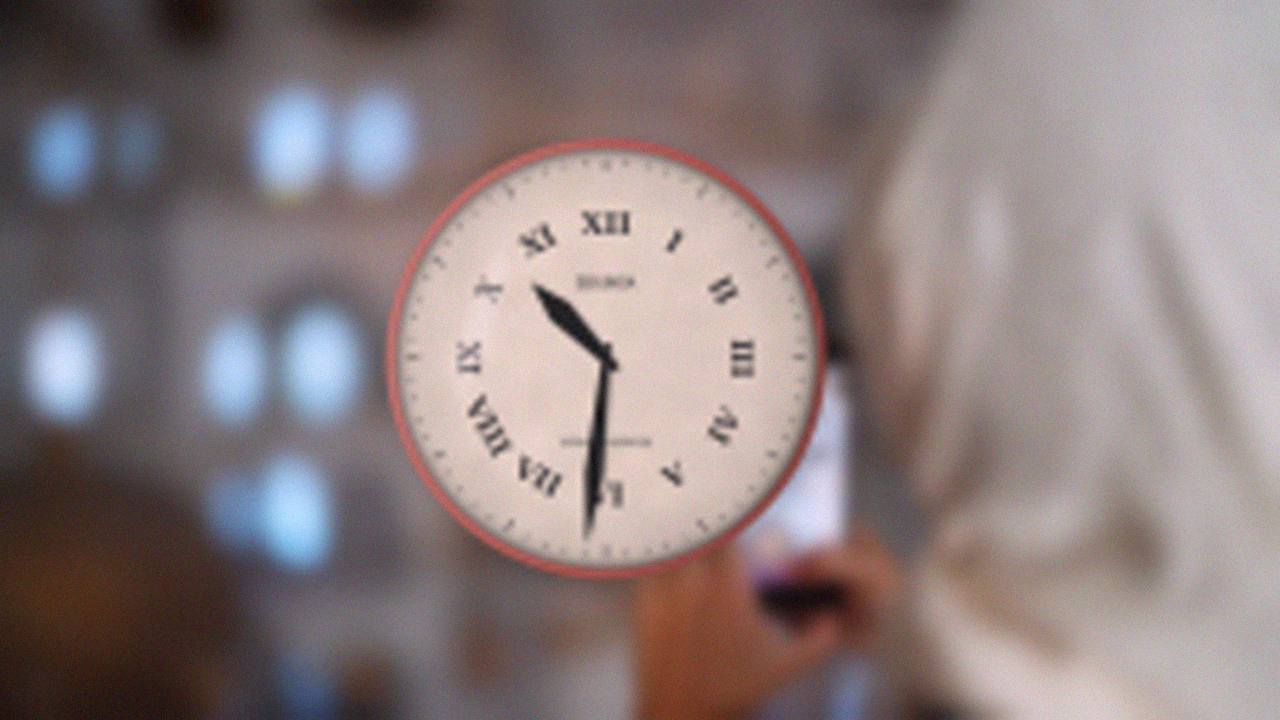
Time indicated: 10:31
